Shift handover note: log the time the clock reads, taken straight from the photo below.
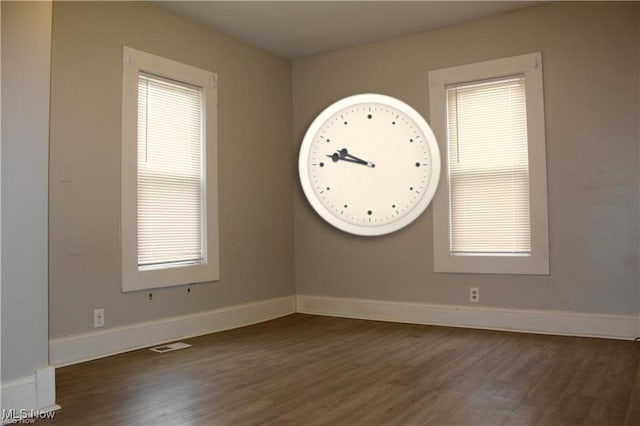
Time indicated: 9:47
